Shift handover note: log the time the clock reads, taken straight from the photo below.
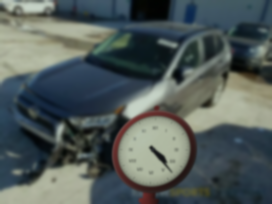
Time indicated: 4:23
